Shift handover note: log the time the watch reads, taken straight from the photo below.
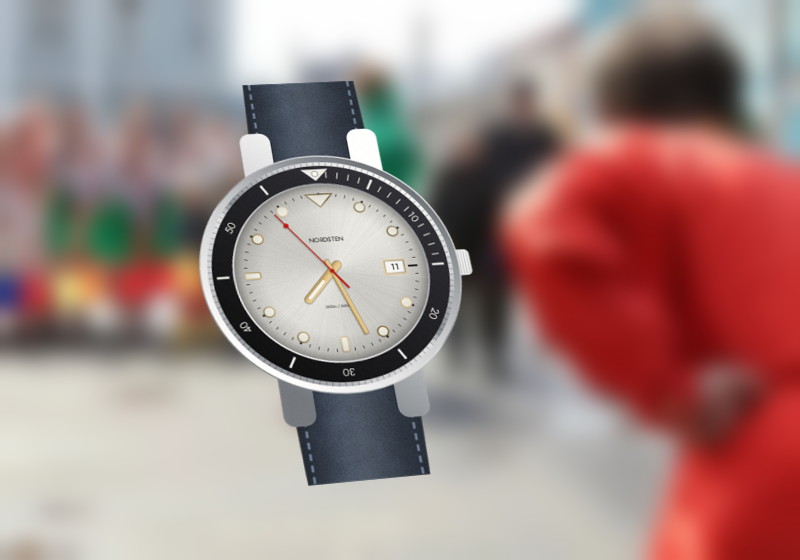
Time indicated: 7:26:54
